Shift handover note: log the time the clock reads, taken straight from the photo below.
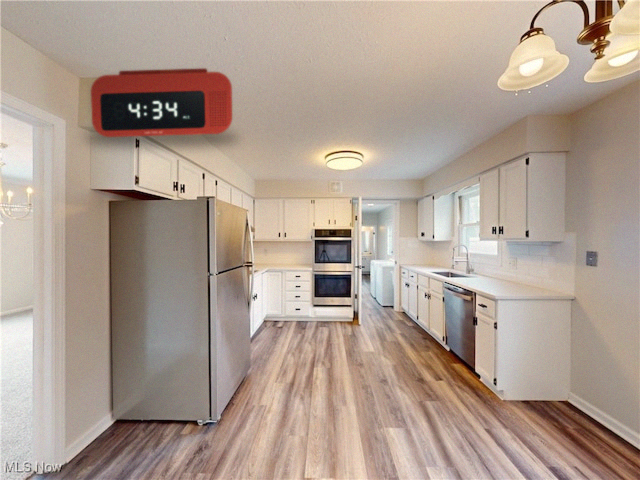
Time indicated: 4:34
